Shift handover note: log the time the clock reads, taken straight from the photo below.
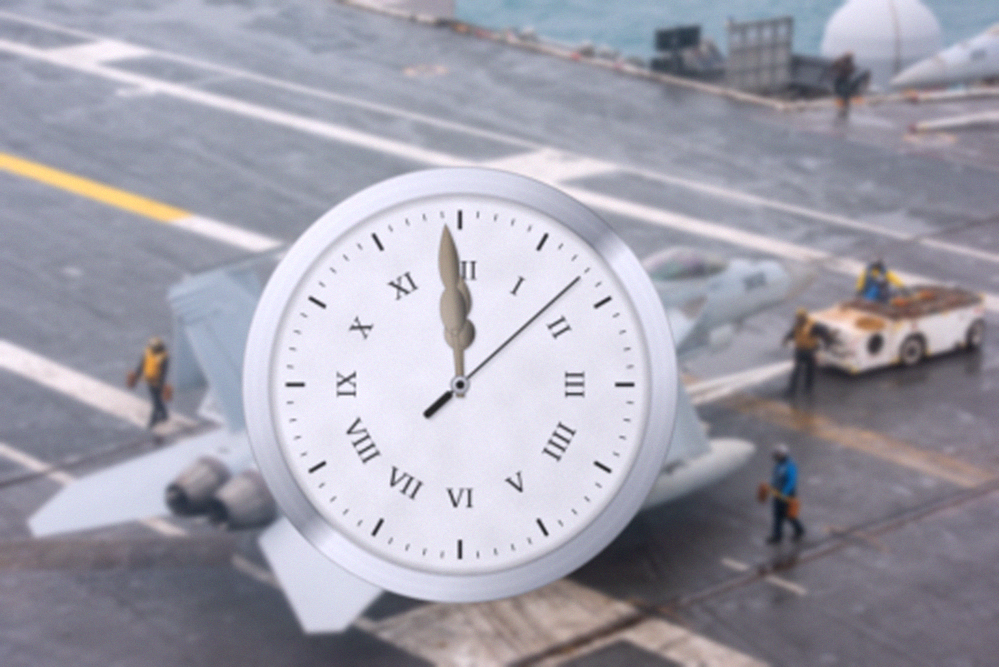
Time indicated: 11:59:08
